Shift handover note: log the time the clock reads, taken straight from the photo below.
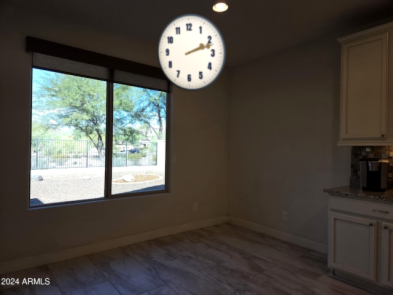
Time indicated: 2:12
